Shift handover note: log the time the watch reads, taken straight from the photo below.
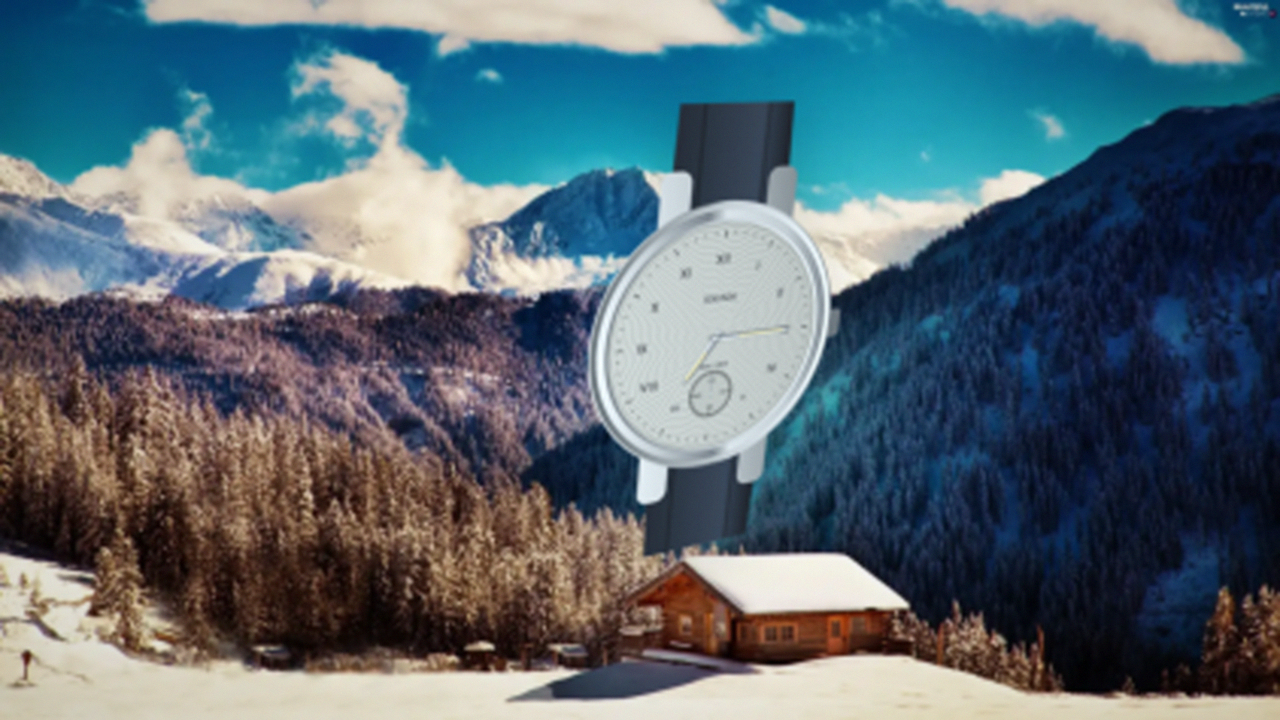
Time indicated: 7:15
